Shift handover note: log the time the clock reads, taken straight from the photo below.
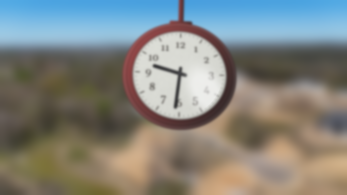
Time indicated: 9:31
